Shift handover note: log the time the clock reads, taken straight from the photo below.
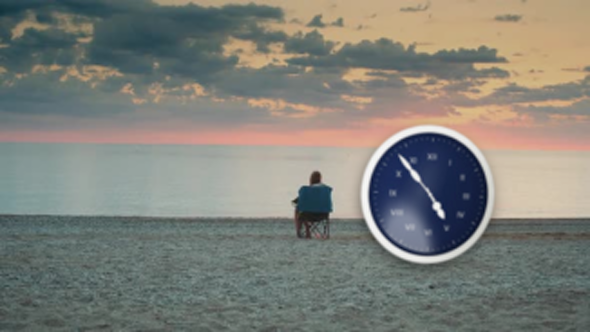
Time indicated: 4:53
